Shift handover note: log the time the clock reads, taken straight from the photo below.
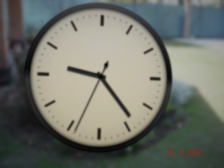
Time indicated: 9:23:34
